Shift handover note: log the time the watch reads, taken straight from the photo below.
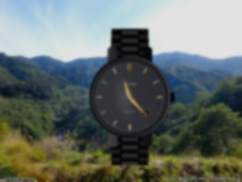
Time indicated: 11:23
